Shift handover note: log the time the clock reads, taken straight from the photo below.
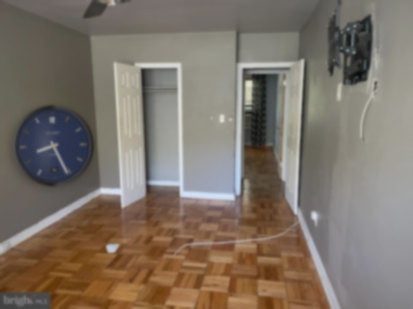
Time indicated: 8:26
